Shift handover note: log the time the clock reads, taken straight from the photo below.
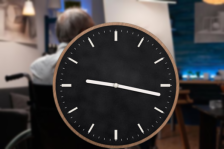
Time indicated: 9:17
